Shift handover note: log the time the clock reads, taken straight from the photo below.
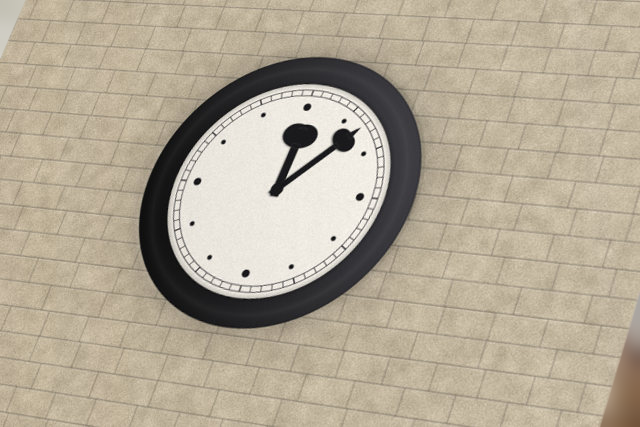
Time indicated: 12:07
